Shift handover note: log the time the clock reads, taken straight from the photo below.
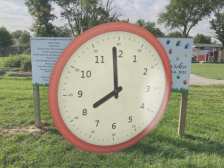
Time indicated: 7:59
